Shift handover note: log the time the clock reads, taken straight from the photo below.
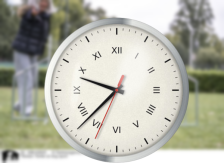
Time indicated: 9:37:34
